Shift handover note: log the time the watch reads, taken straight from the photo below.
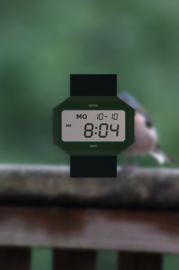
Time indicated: 8:04
